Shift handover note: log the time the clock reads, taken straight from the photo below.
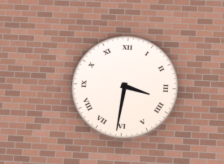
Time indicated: 3:31
